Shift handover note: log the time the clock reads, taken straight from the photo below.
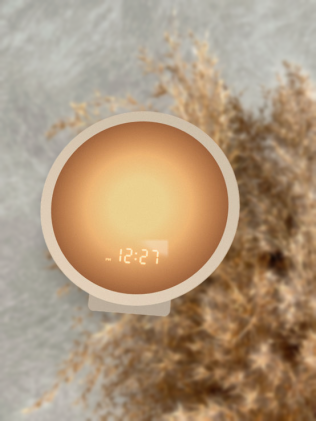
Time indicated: 12:27
